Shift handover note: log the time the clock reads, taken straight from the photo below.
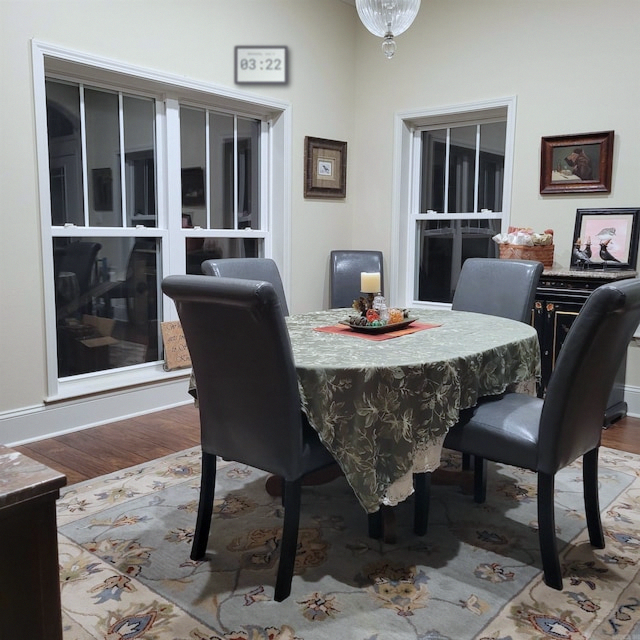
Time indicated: 3:22
